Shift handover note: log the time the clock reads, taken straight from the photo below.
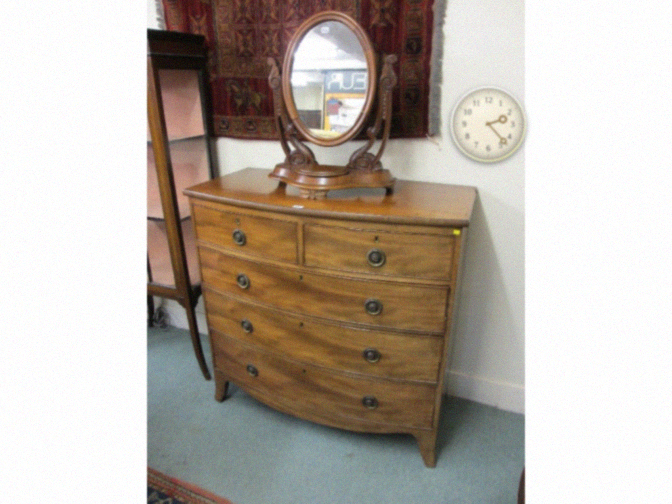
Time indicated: 2:23
